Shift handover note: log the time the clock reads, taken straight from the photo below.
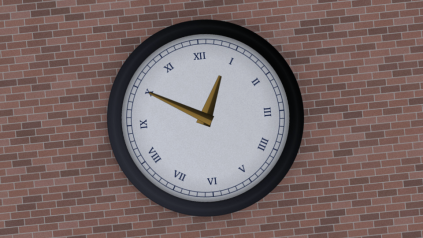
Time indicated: 12:50
